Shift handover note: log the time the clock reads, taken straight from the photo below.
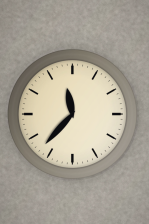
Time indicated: 11:37
